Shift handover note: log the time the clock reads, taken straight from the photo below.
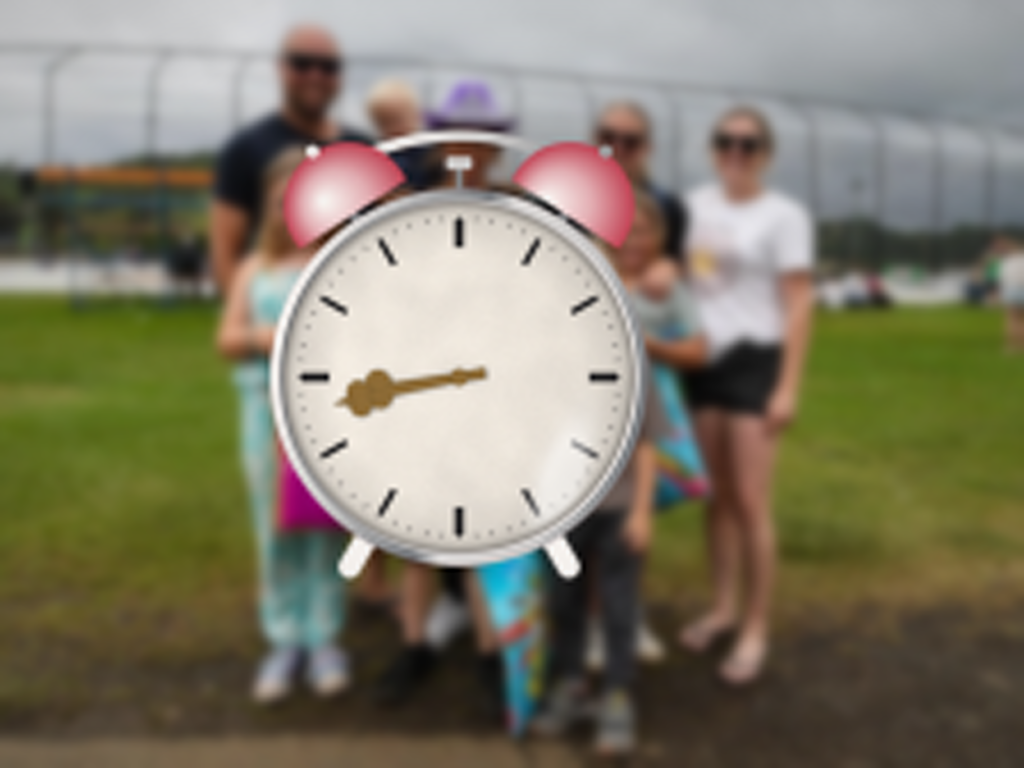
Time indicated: 8:43
